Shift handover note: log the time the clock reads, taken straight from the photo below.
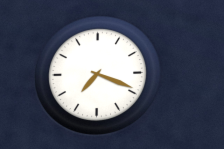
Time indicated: 7:19
